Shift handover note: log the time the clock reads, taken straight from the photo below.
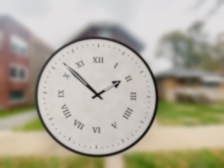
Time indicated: 1:52
